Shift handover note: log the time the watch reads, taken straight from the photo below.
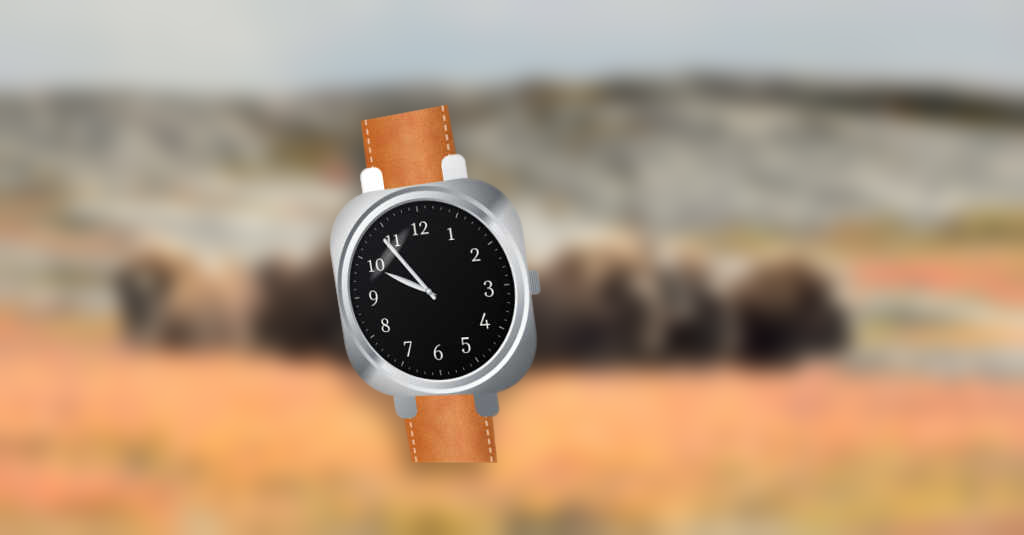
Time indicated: 9:54
